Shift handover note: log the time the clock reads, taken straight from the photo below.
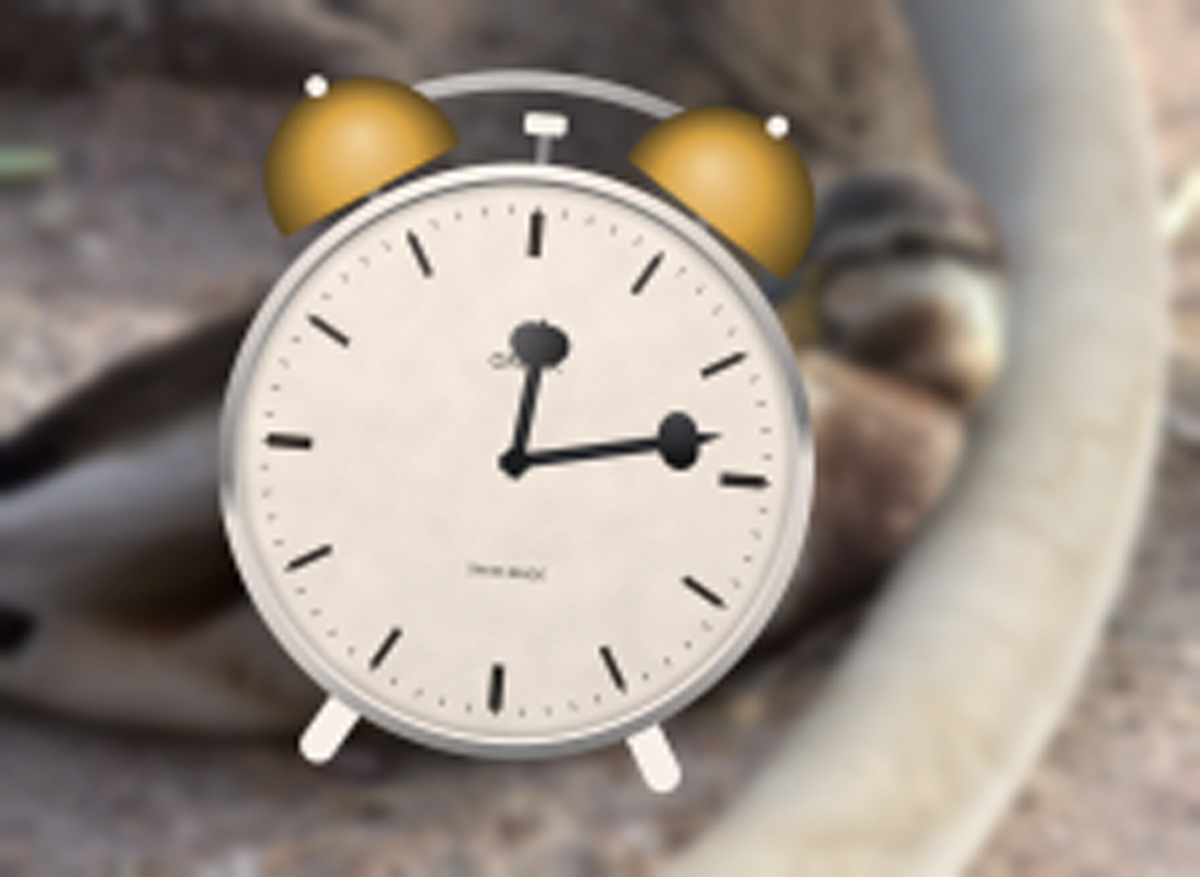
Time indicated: 12:13
